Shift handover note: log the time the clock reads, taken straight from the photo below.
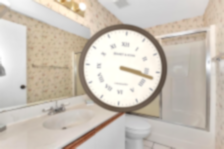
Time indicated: 3:17
